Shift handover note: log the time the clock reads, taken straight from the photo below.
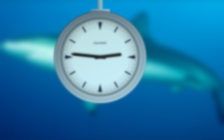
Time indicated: 2:46
